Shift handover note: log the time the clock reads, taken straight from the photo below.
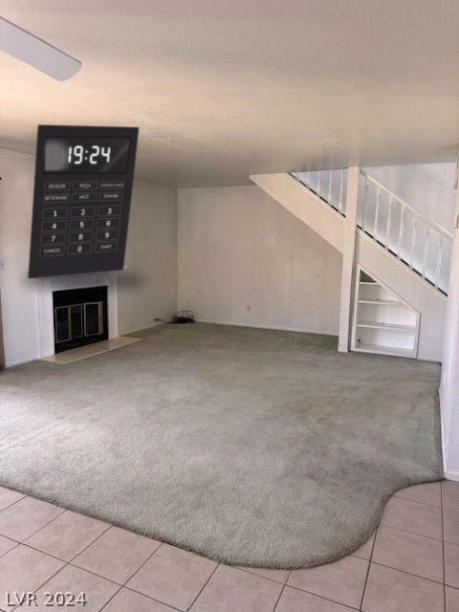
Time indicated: 19:24
